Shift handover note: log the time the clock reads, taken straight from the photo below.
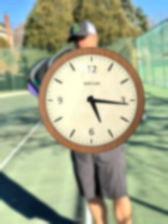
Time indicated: 5:16
